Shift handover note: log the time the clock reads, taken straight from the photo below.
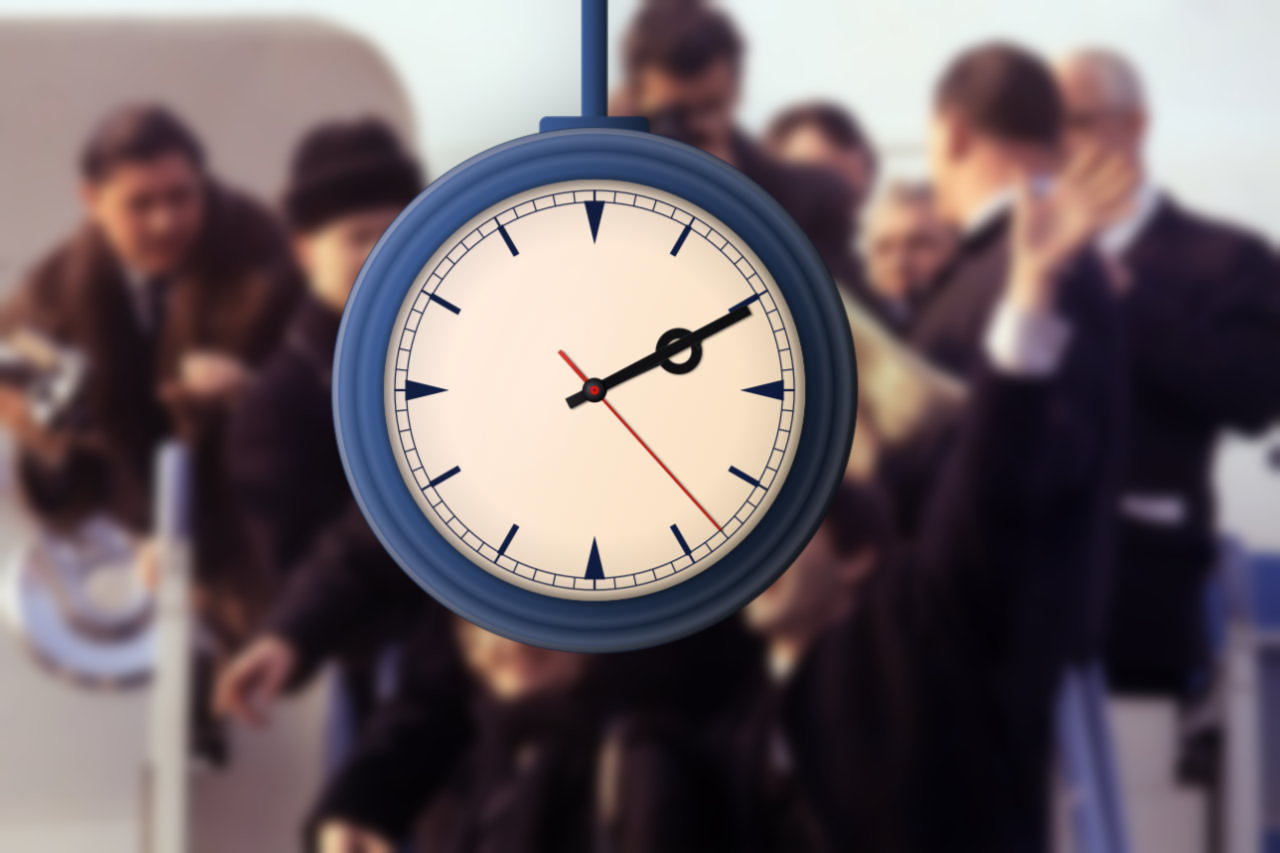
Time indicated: 2:10:23
